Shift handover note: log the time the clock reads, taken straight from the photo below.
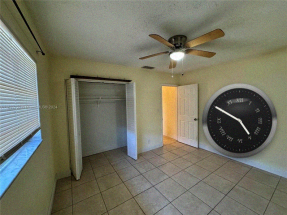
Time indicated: 4:50
